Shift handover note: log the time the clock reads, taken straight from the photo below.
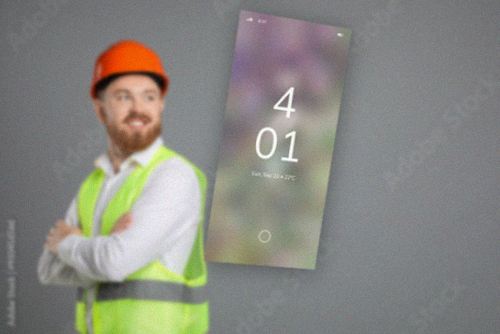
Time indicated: 4:01
